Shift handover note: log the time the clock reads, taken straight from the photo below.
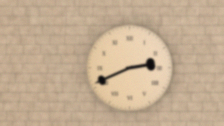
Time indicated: 2:41
